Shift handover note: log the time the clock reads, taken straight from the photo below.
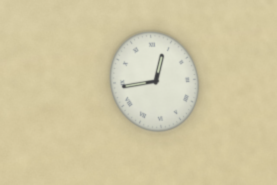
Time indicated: 12:44
